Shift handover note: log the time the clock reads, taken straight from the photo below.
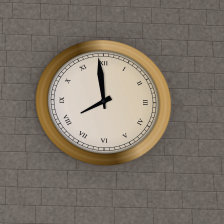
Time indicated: 7:59
